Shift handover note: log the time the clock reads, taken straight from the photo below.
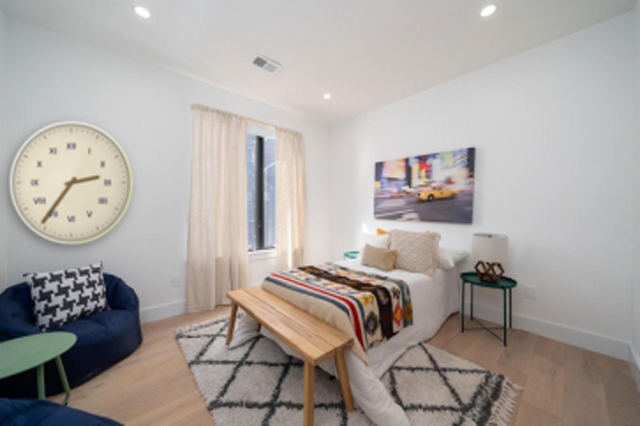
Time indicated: 2:36
